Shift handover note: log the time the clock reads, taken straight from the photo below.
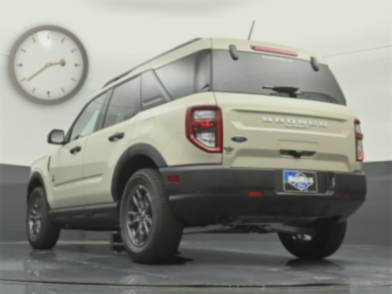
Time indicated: 2:39
